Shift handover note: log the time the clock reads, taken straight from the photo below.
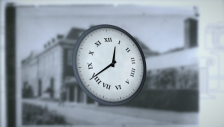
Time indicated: 12:41
